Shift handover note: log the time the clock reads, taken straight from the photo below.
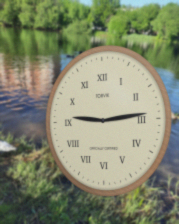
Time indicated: 9:14
